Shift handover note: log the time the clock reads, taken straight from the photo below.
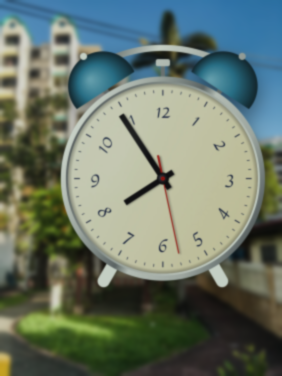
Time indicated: 7:54:28
